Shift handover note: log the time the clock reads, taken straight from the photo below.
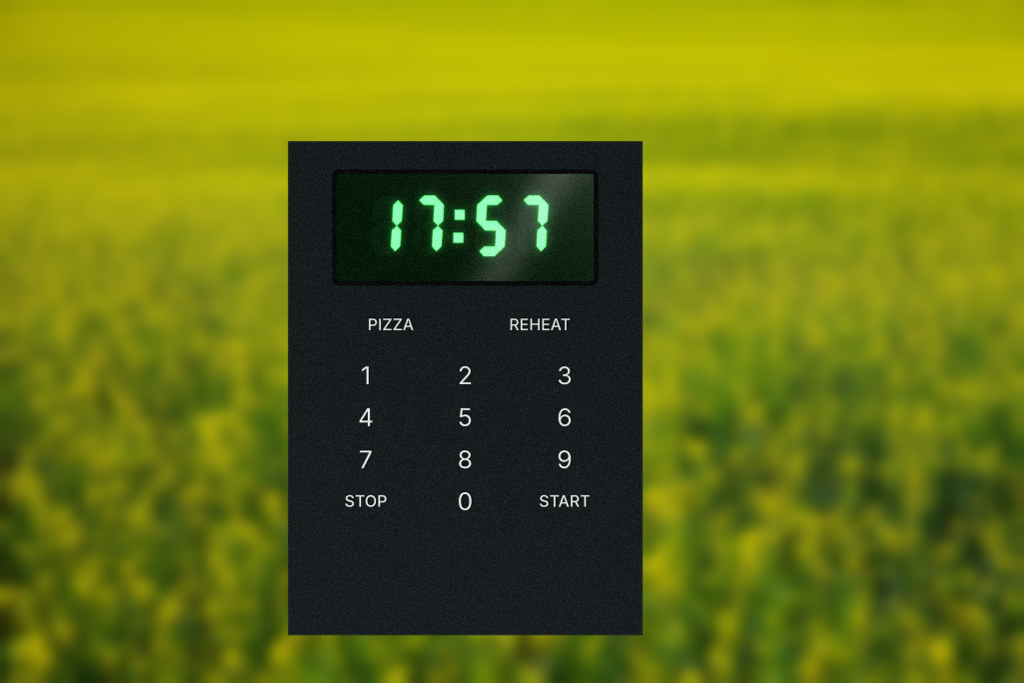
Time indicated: 17:57
